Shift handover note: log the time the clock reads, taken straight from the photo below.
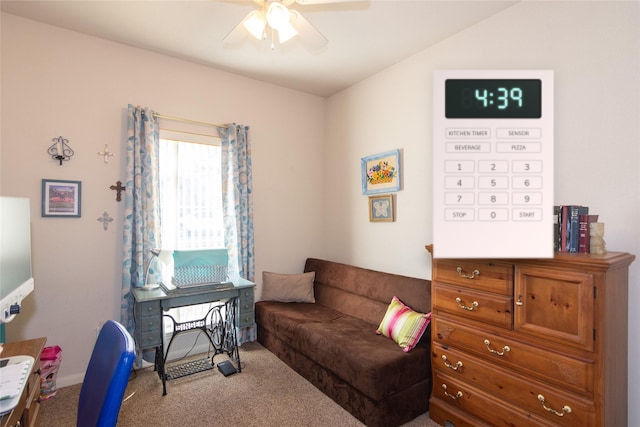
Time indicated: 4:39
